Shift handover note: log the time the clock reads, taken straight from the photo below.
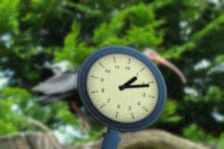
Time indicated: 1:11
